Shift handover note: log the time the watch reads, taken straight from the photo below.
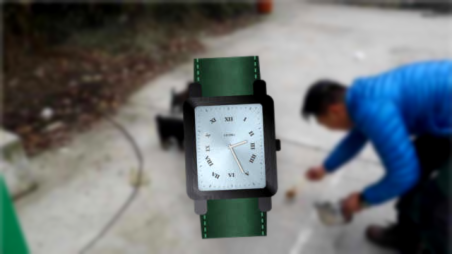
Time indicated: 2:26
